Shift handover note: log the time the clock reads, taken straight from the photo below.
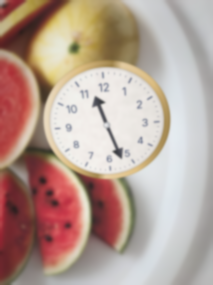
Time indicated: 11:27
